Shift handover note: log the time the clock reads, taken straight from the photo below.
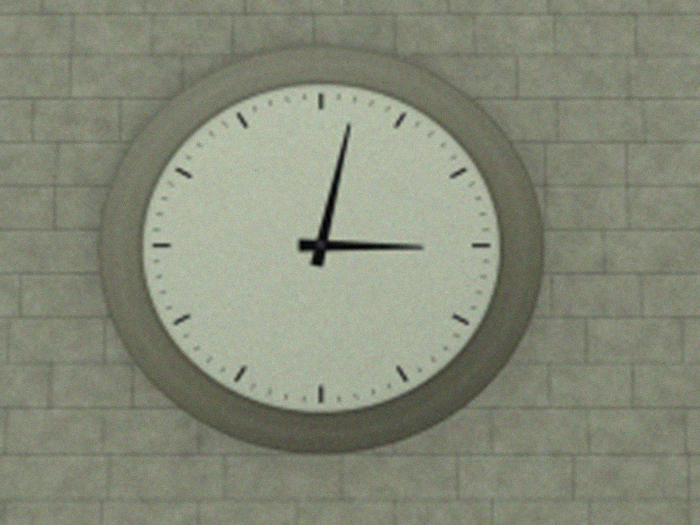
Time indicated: 3:02
